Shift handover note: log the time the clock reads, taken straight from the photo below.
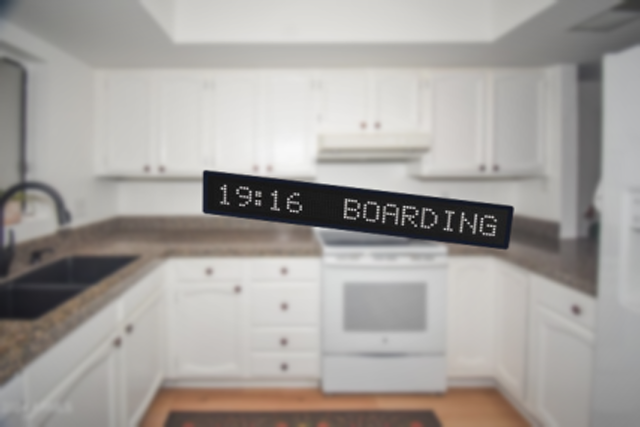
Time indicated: 19:16
